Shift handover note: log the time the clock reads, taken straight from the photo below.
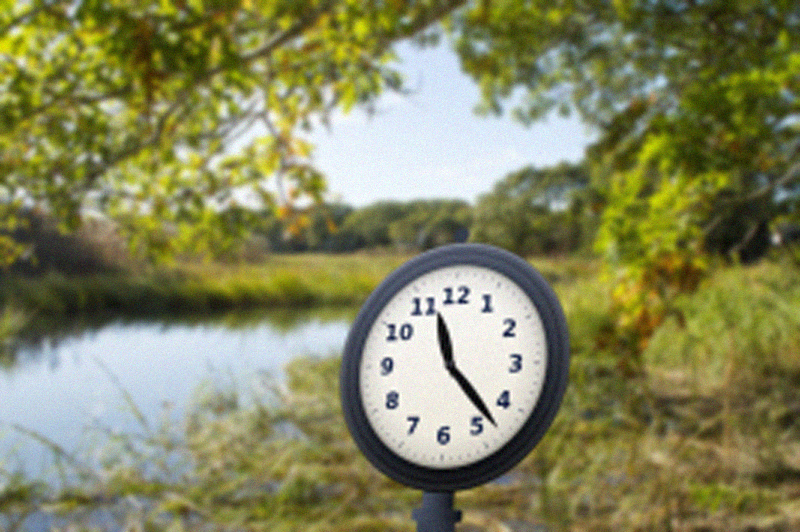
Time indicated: 11:23
